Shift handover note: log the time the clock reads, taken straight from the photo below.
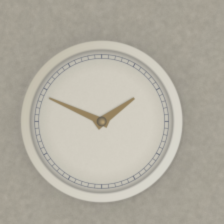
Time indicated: 1:49
